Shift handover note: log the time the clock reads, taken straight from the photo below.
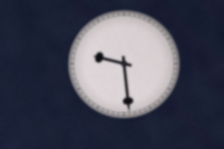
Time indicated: 9:29
